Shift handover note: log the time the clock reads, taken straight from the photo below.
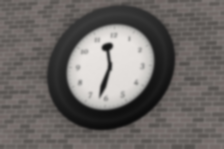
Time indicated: 11:32
